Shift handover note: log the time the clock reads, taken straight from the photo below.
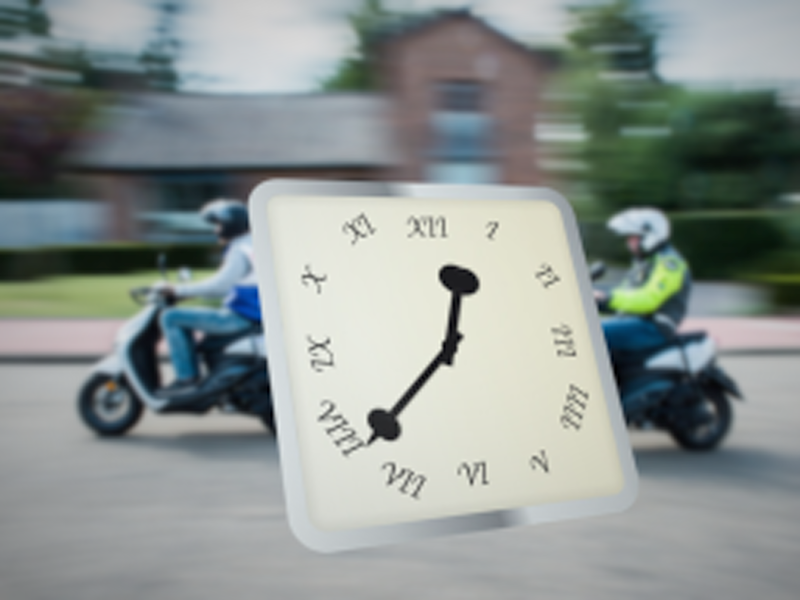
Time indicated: 12:38
